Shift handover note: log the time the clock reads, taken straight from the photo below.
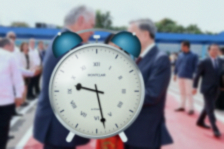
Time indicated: 9:28
